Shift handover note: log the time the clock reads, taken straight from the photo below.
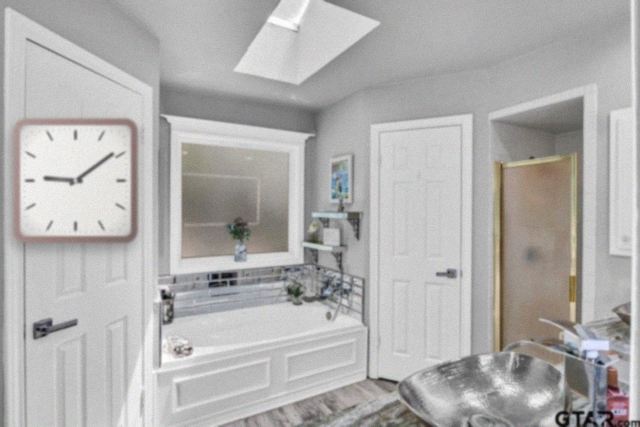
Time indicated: 9:09
